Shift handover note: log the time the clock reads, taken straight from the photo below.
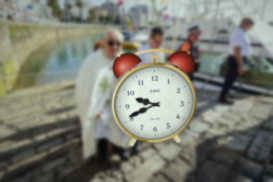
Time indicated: 9:41
